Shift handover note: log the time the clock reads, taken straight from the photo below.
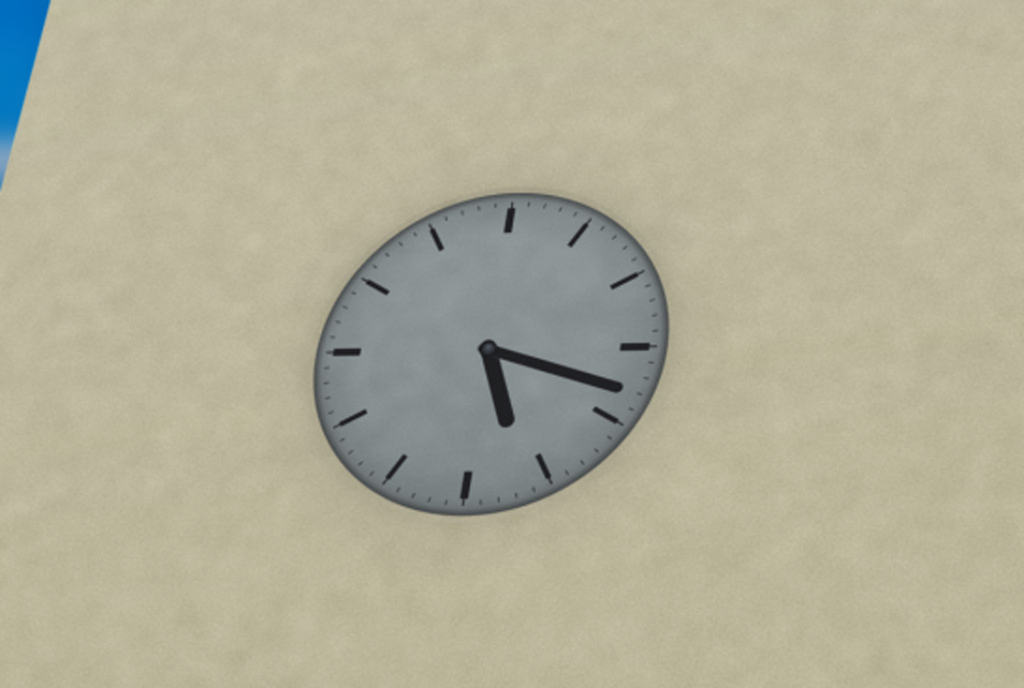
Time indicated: 5:18
